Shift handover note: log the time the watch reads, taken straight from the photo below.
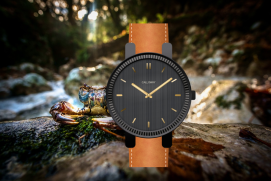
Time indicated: 10:09
